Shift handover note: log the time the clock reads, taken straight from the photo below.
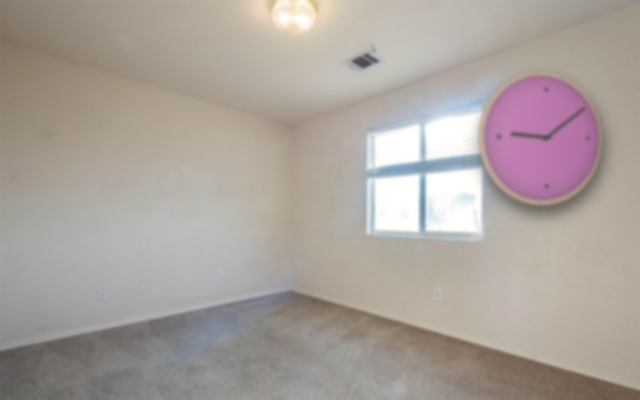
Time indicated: 9:09
